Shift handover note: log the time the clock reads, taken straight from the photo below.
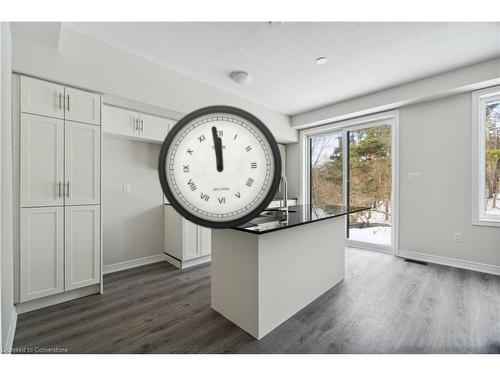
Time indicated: 11:59
